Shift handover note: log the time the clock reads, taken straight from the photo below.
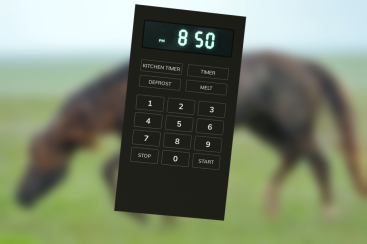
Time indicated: 8:50
